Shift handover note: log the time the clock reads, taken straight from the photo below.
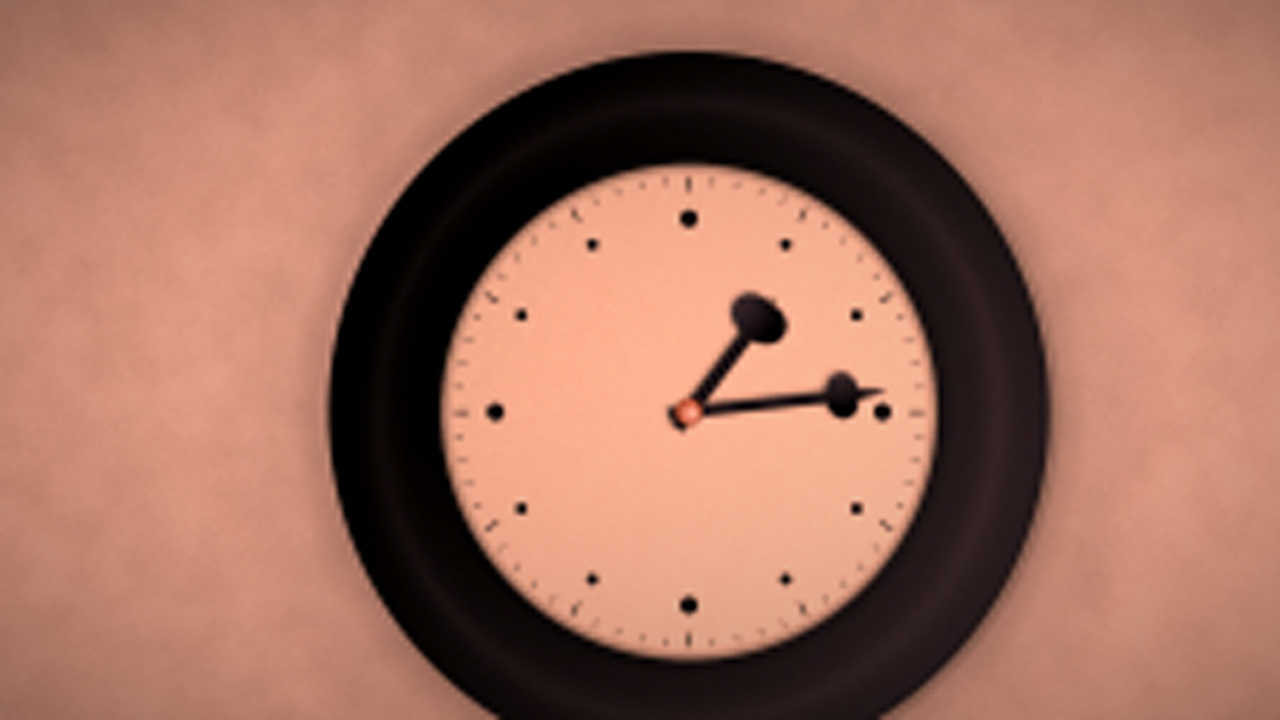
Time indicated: 1:14
